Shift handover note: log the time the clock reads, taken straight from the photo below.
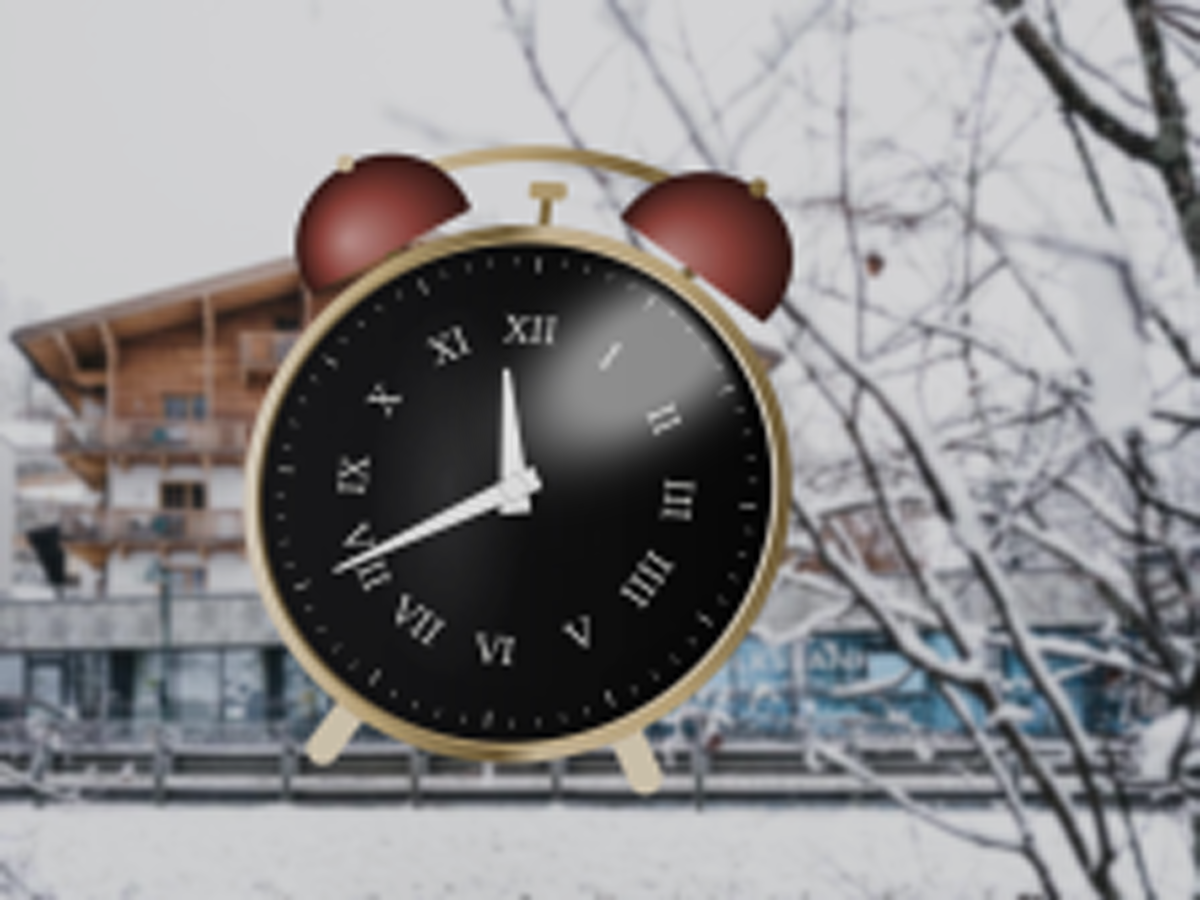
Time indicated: 11:40
